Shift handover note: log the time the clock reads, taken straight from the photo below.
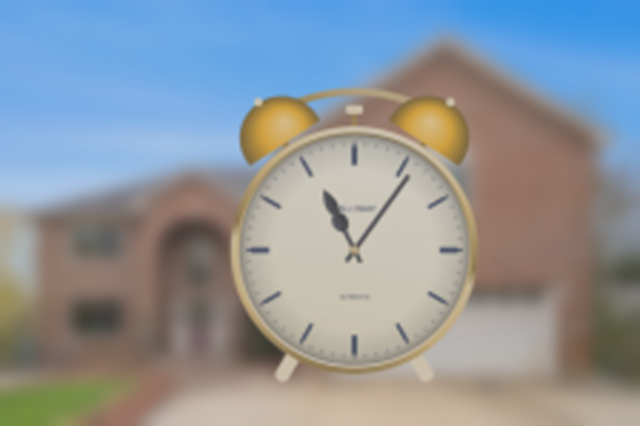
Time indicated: 11:06
